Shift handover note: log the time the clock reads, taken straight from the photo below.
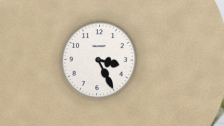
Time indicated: 3:25
